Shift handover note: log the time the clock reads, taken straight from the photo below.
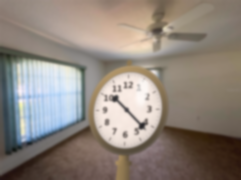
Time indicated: 10:22
